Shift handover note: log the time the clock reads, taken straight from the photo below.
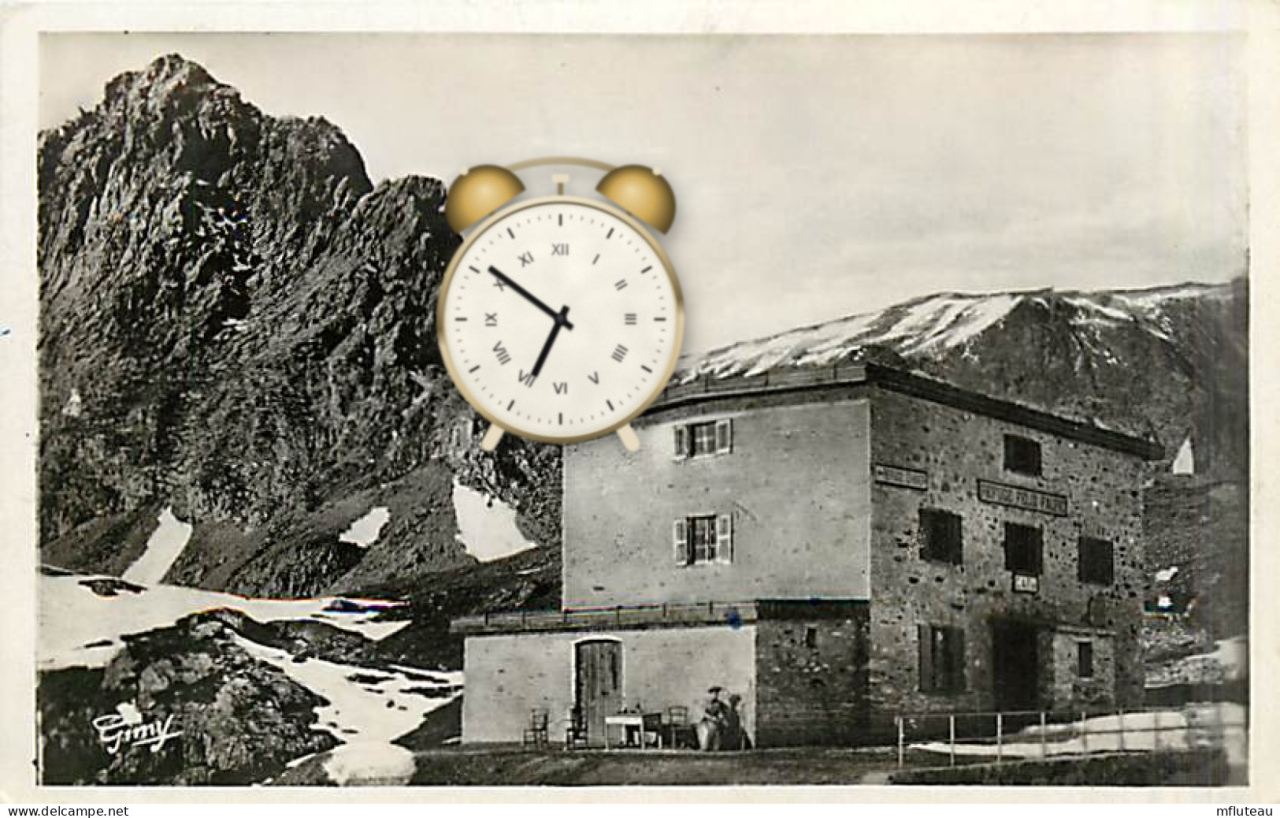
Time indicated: 6:51
